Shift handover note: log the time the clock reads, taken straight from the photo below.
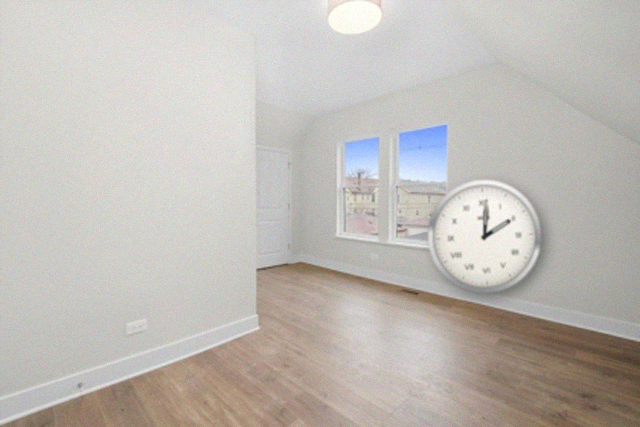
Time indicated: 2:01
